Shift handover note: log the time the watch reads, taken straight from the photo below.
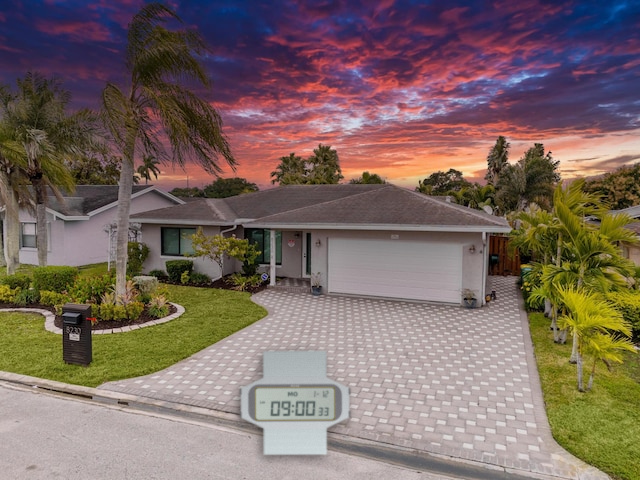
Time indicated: 9:00
